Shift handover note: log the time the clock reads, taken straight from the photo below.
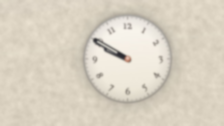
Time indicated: 9:50
